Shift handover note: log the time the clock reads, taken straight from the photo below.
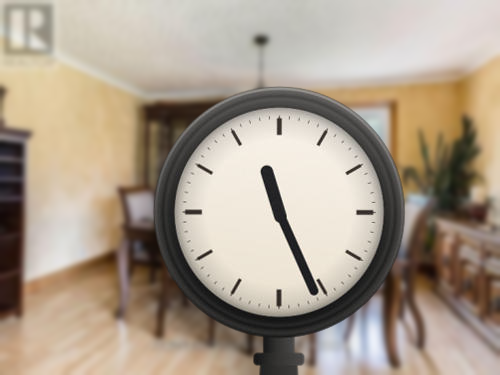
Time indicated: 11:26
